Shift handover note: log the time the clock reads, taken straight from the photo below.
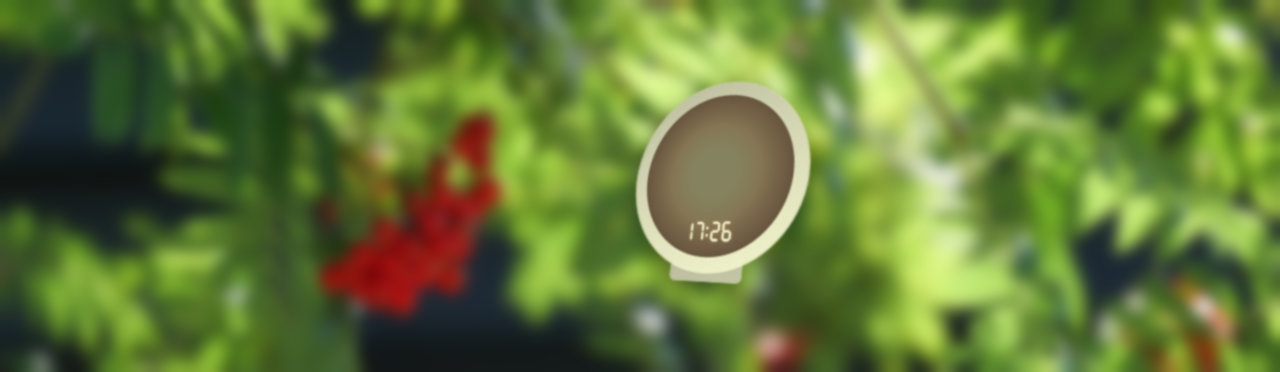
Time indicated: 17:26
